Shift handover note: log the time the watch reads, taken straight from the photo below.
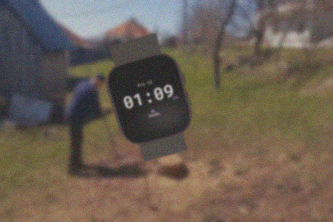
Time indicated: 1:09
